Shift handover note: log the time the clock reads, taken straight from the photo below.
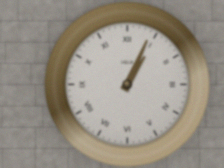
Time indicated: 1:04
